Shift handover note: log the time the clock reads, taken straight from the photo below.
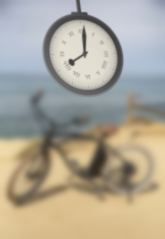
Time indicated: 8:01
